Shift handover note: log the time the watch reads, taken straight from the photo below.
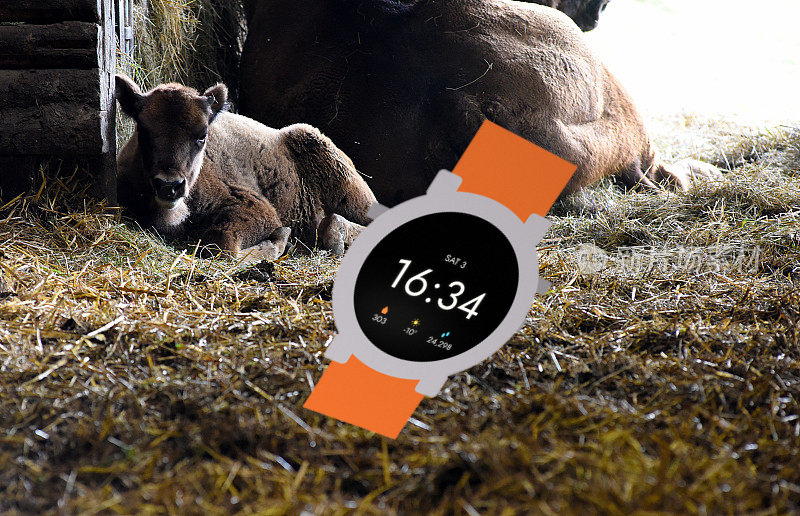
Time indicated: 16:34
